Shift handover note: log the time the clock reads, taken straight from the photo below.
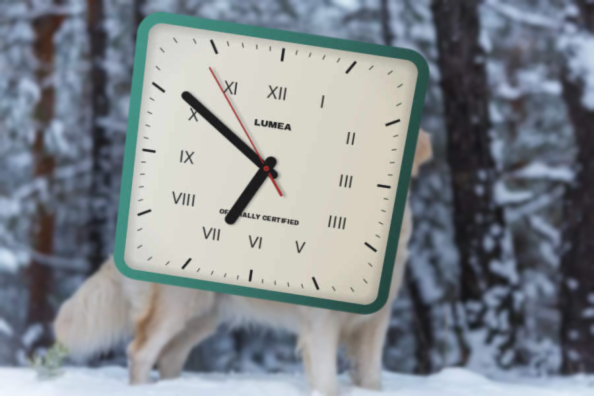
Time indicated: 6:50:54
